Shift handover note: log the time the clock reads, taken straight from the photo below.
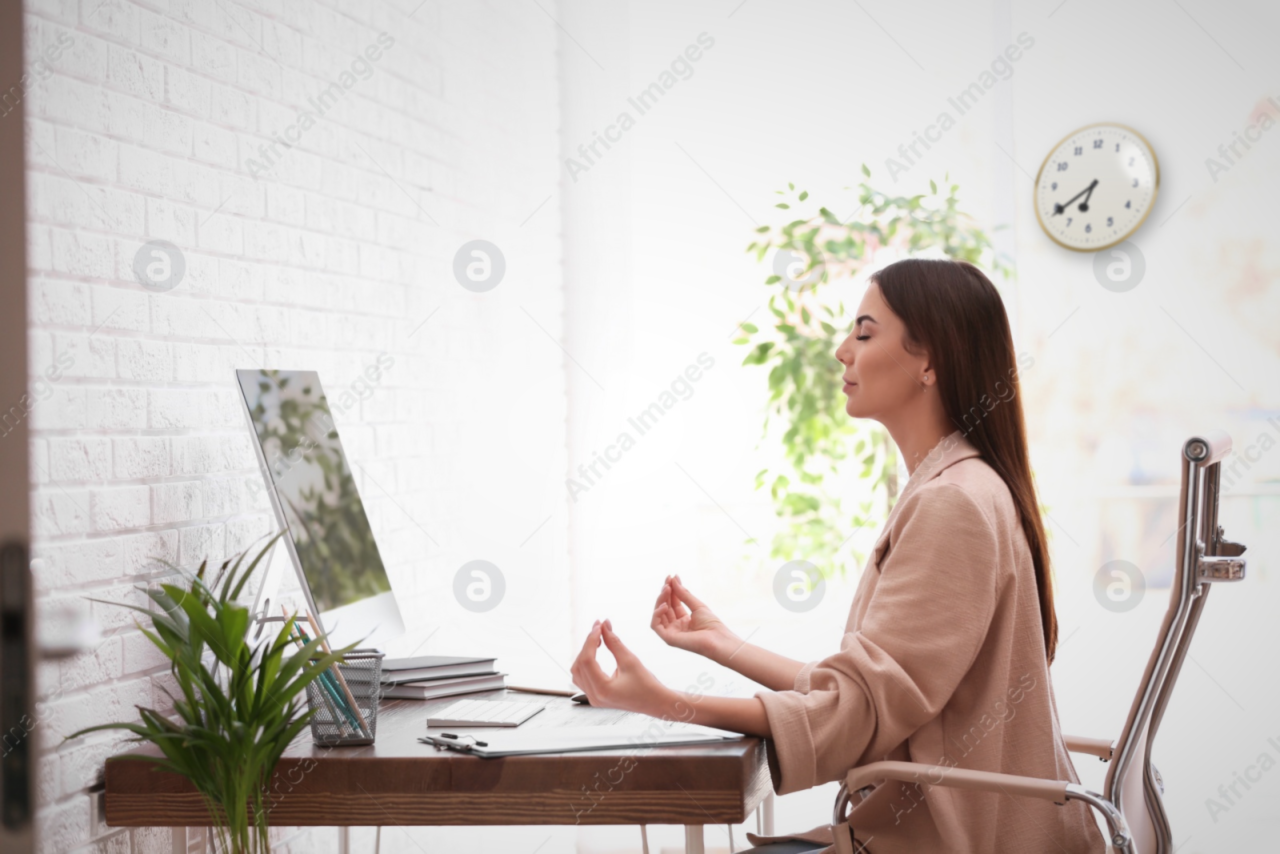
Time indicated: 6:39
